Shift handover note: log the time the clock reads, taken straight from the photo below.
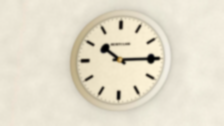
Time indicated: 10:15
